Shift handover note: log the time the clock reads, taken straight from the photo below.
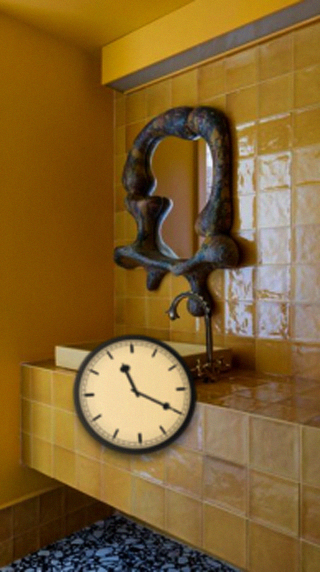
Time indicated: 11:20
